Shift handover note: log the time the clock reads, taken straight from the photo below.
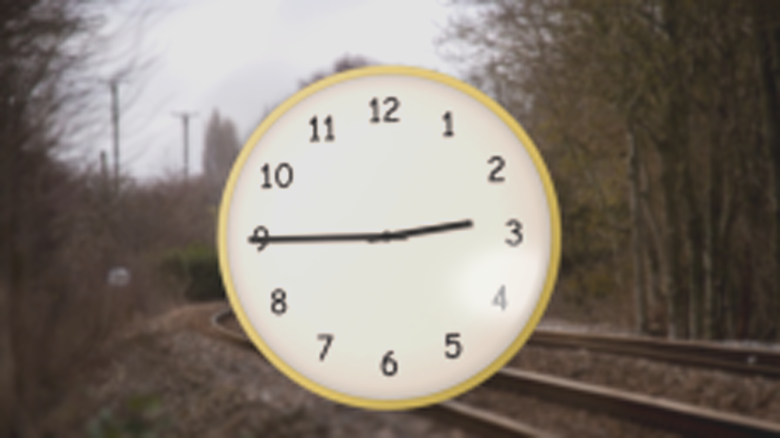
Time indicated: 2:45
